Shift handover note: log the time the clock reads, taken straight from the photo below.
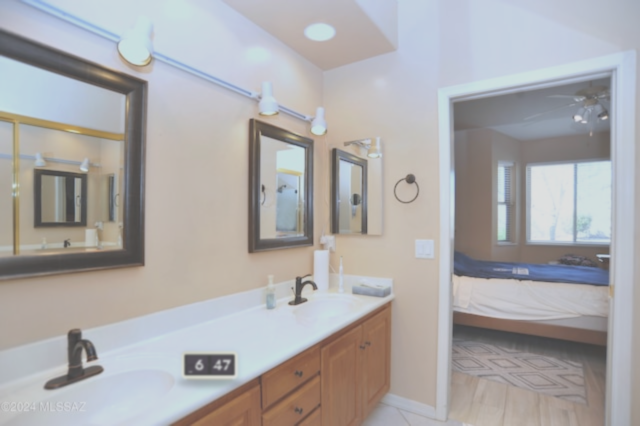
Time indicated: 6:47
